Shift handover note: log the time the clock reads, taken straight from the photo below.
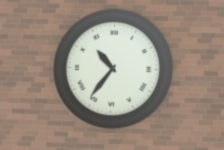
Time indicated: 10:36
